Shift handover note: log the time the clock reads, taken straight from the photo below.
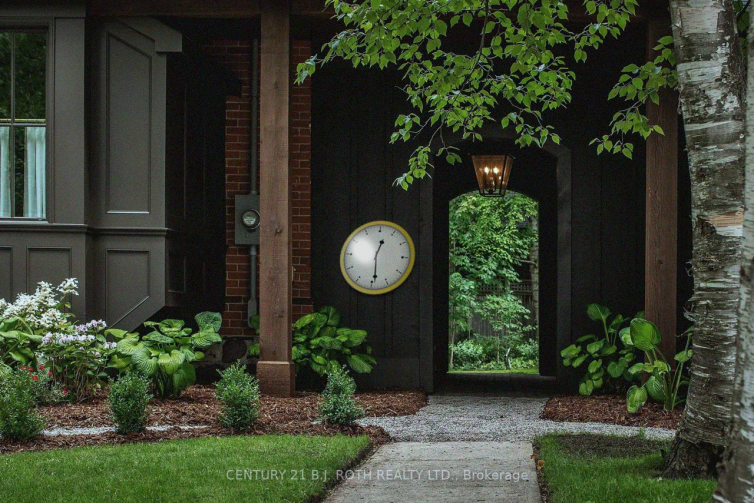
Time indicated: 12:29
